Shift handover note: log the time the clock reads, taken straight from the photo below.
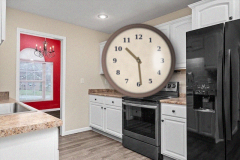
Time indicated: 10:29
